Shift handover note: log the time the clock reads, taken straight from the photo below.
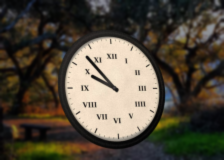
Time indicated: 9:53
